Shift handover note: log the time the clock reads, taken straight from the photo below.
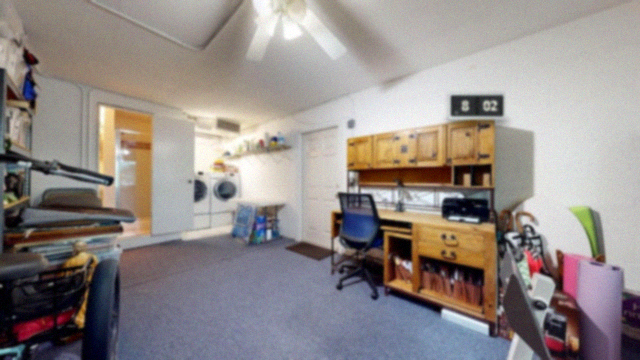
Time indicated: 8:02
